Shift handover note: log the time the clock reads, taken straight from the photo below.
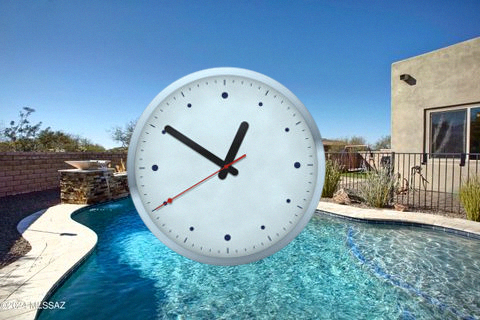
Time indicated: 12:50:40
